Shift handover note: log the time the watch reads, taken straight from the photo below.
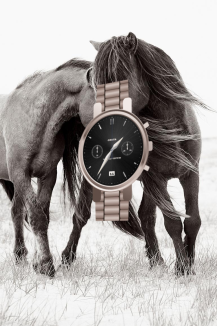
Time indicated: 1:36
